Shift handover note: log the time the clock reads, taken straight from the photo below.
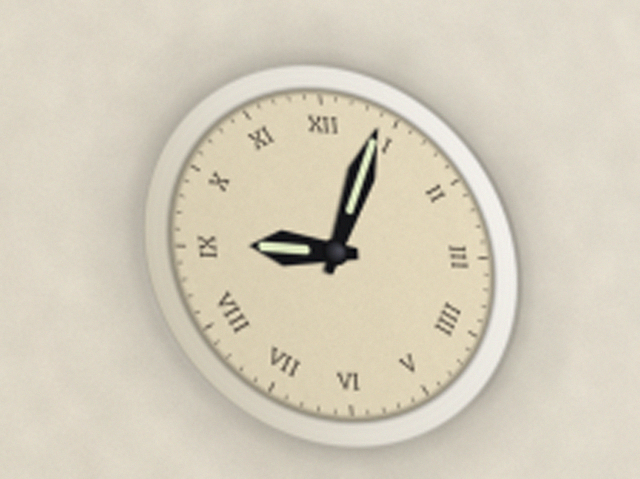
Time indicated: 9:04
